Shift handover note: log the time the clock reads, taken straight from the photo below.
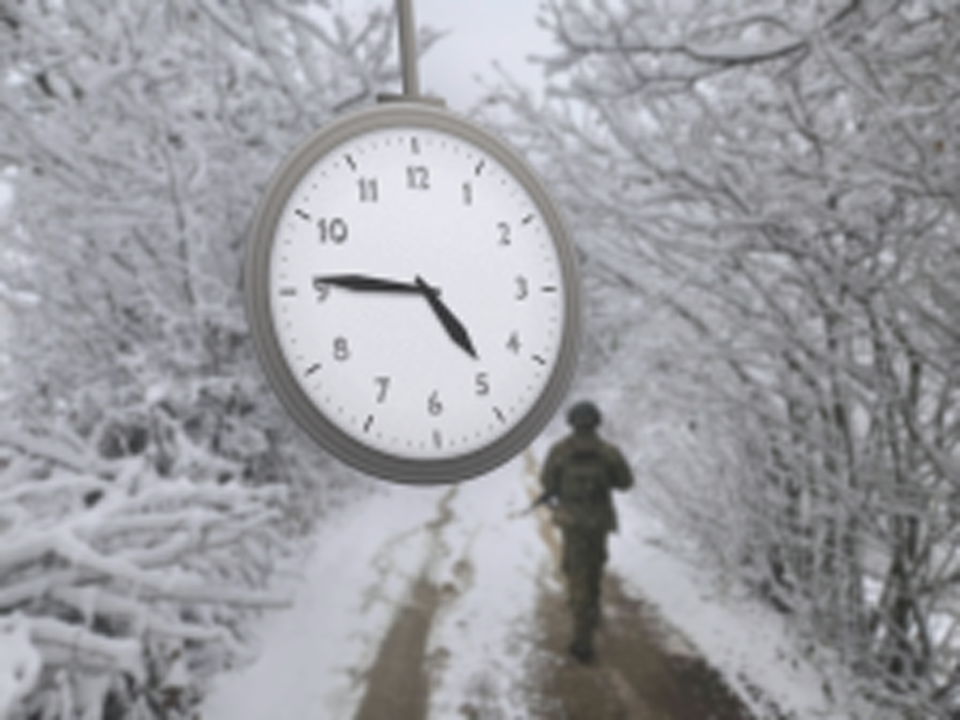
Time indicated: 4:46
